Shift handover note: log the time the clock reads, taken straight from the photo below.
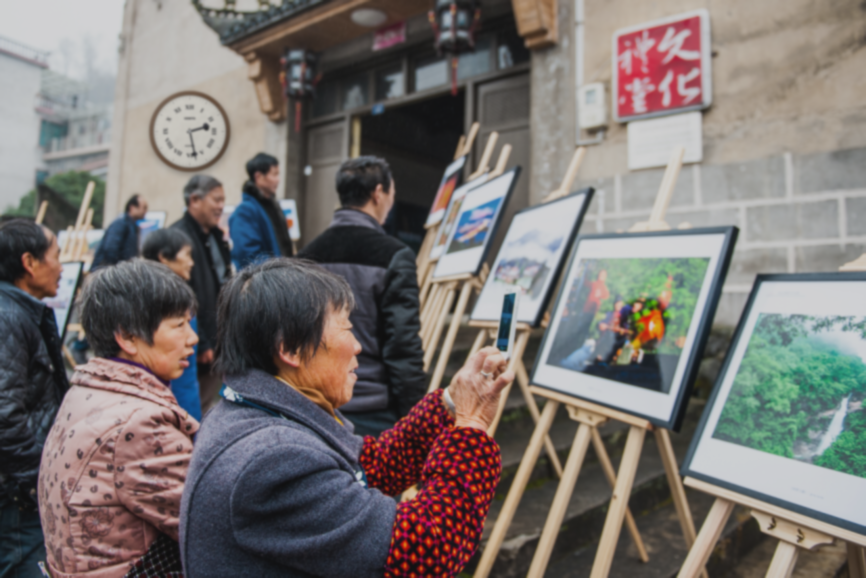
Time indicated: 2:28
